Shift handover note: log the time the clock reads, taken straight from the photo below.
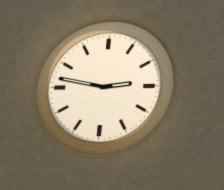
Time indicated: 2:47
